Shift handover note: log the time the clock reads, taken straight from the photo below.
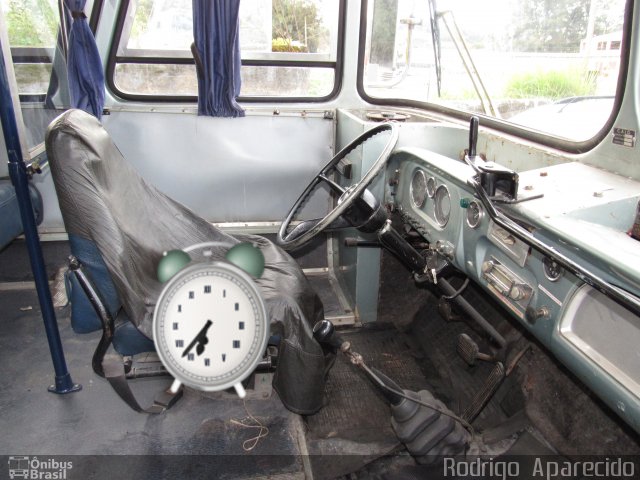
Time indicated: 6:37
